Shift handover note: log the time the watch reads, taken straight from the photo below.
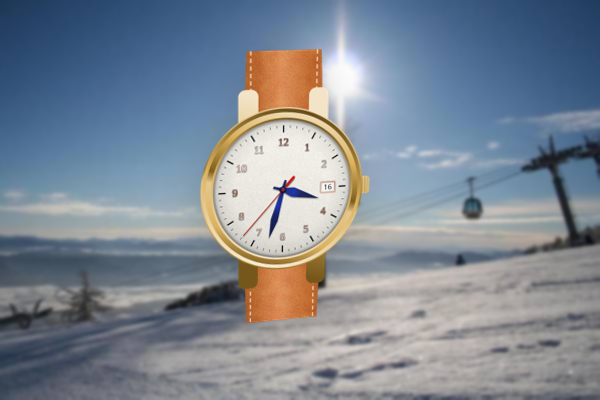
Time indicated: 3:32:37
